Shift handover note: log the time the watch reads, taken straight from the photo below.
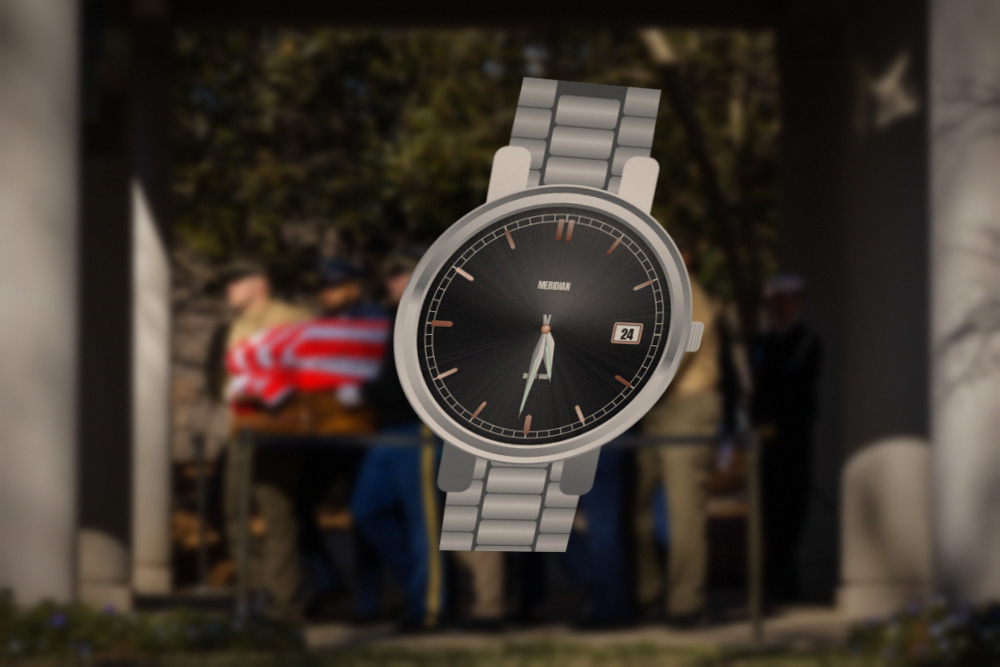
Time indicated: 5:31
